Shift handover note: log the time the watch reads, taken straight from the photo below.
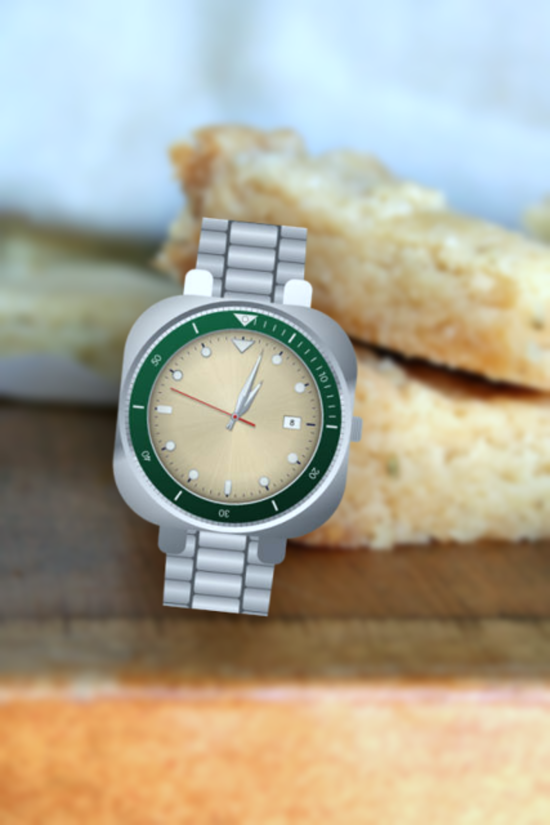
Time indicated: 1:02:48
